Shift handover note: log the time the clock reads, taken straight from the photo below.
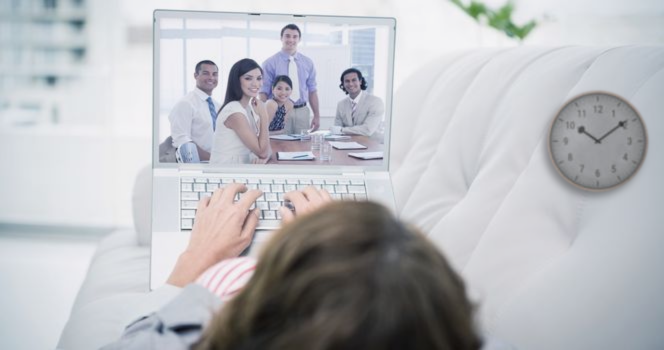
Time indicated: 10:09
